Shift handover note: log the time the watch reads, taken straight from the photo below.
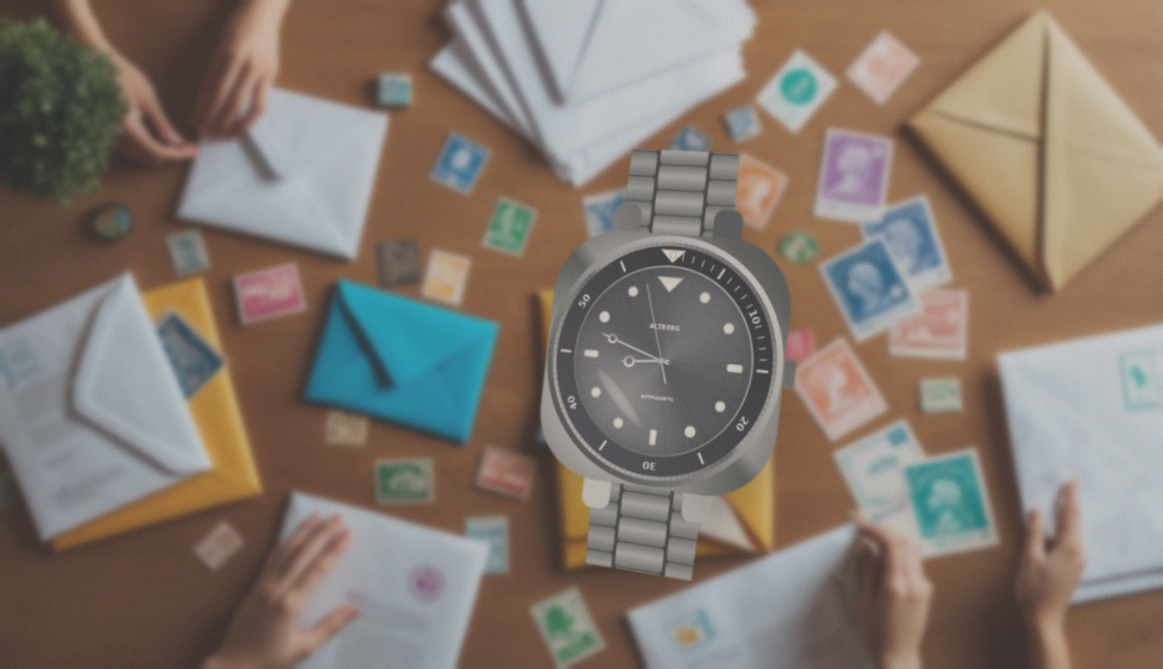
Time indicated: 8:47:57
